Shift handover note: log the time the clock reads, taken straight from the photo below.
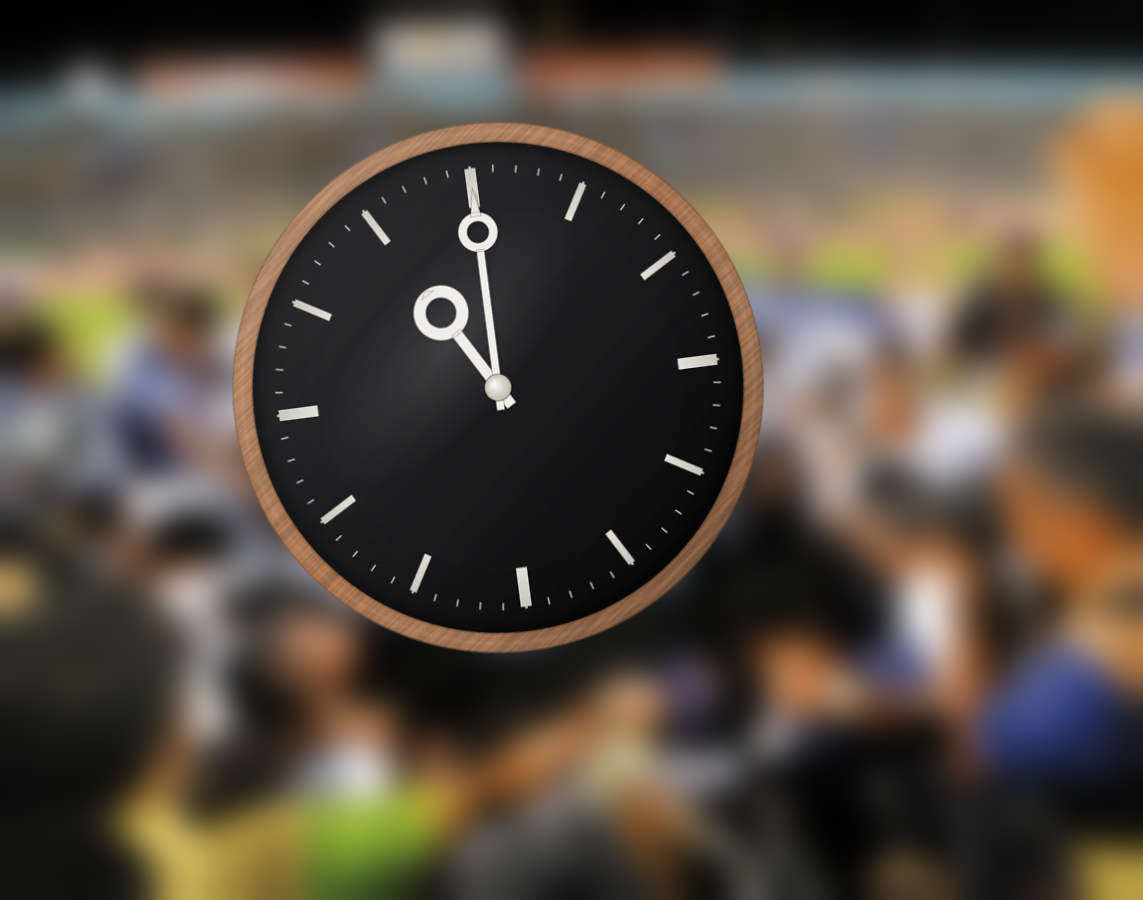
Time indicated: 11:00
